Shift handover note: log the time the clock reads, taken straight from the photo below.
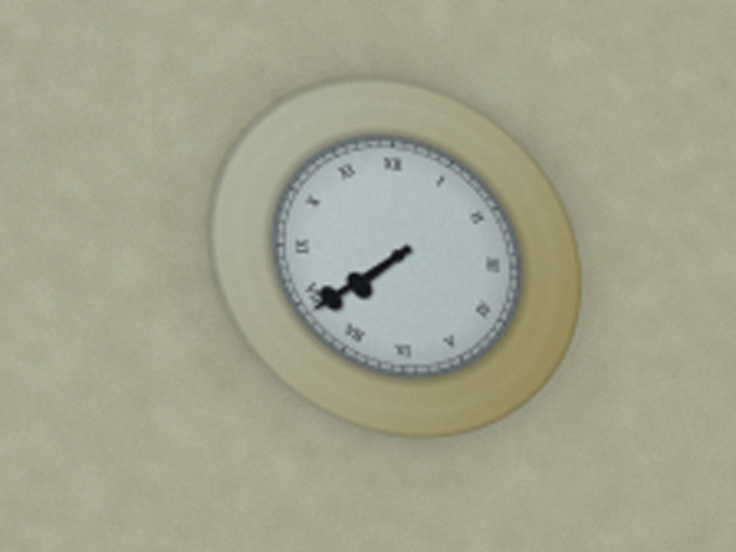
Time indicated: 7:39
